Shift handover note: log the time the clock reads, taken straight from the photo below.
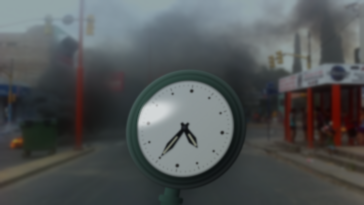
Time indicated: 4:35
